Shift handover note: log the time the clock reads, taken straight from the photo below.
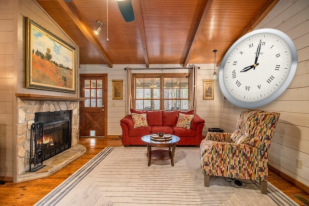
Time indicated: 7:59
